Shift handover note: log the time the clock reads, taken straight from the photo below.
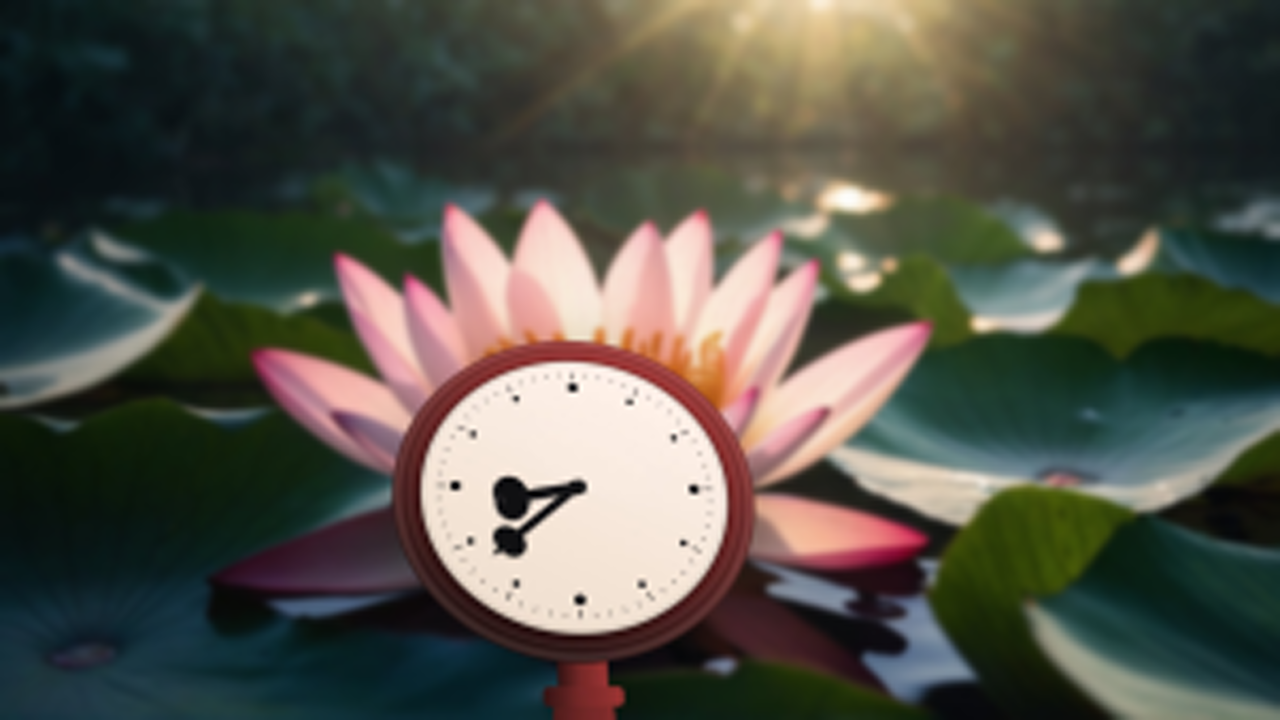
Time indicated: 8:38
